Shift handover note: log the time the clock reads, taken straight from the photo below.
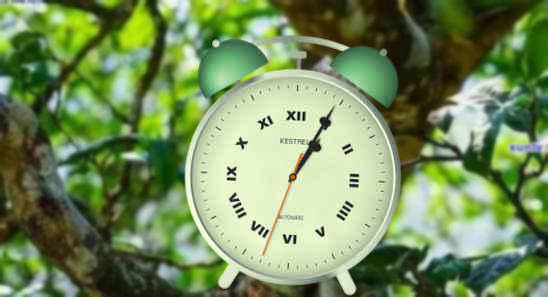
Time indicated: 1:04:33
